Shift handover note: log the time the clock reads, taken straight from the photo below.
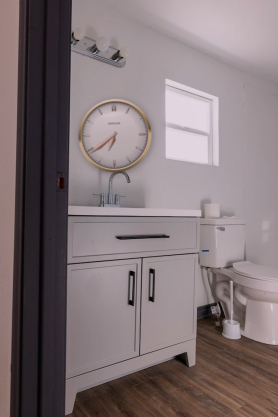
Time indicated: 6:39
